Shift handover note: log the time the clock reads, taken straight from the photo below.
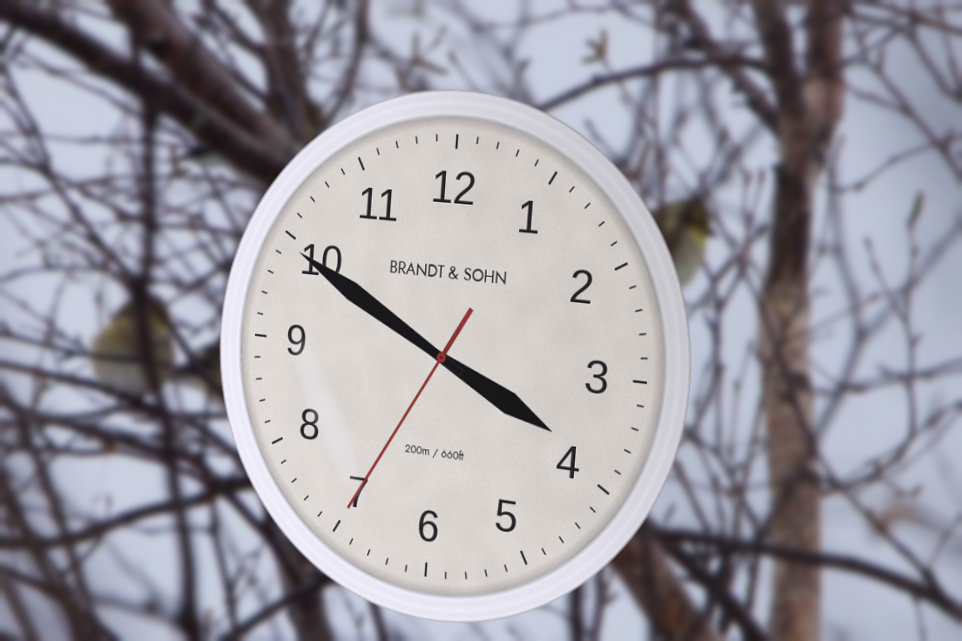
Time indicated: 3:49:35
